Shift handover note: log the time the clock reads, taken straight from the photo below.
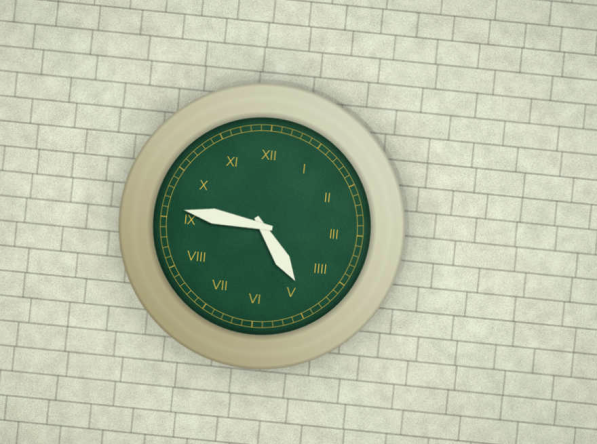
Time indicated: 4:46
